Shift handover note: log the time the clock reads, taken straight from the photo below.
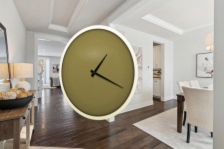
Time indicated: 1:19
